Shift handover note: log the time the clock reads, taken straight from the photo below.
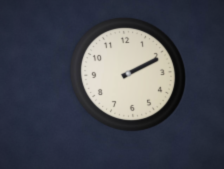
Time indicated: 2:11
